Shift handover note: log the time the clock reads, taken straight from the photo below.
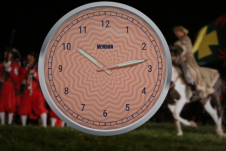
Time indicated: 10:13
